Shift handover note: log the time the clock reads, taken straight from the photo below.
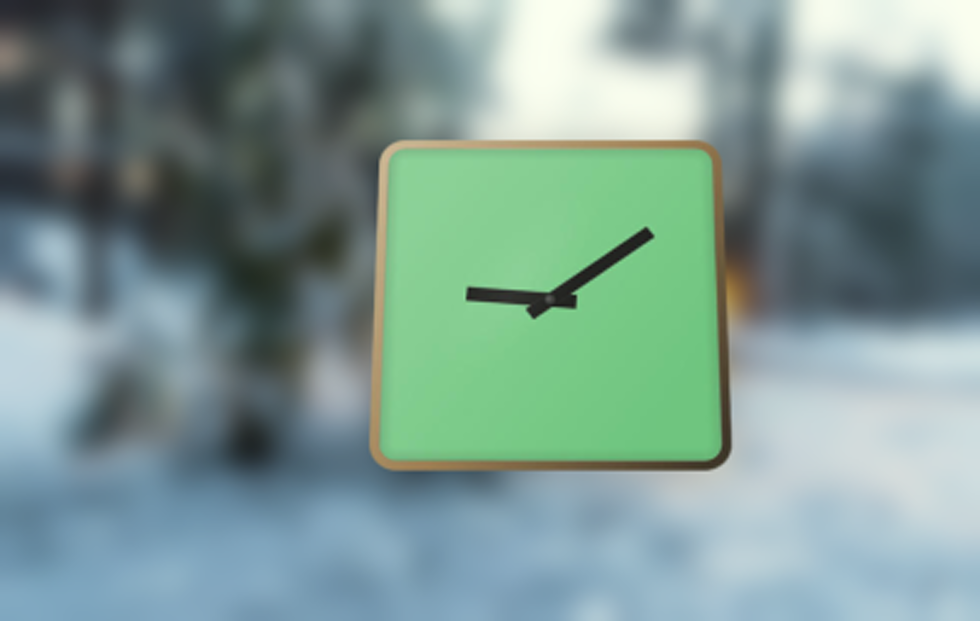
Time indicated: 9:09
